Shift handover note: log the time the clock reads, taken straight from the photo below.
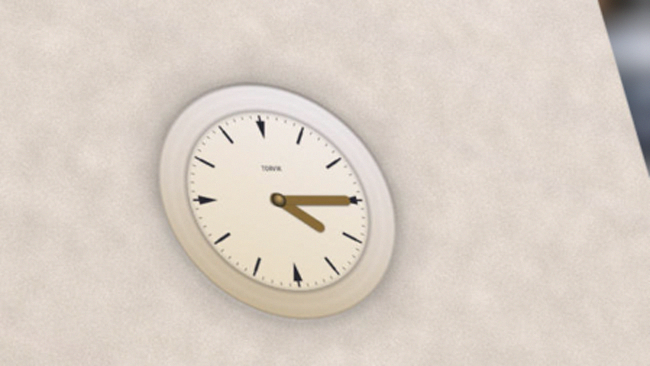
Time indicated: 4:15
